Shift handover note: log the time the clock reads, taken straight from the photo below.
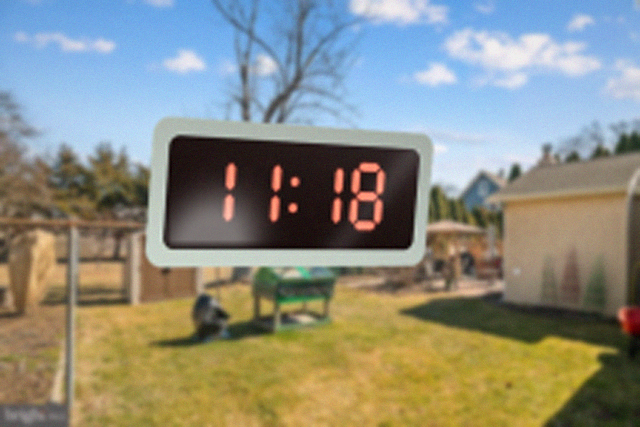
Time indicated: 11:18
